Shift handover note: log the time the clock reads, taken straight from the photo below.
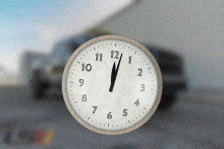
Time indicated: 12:02
